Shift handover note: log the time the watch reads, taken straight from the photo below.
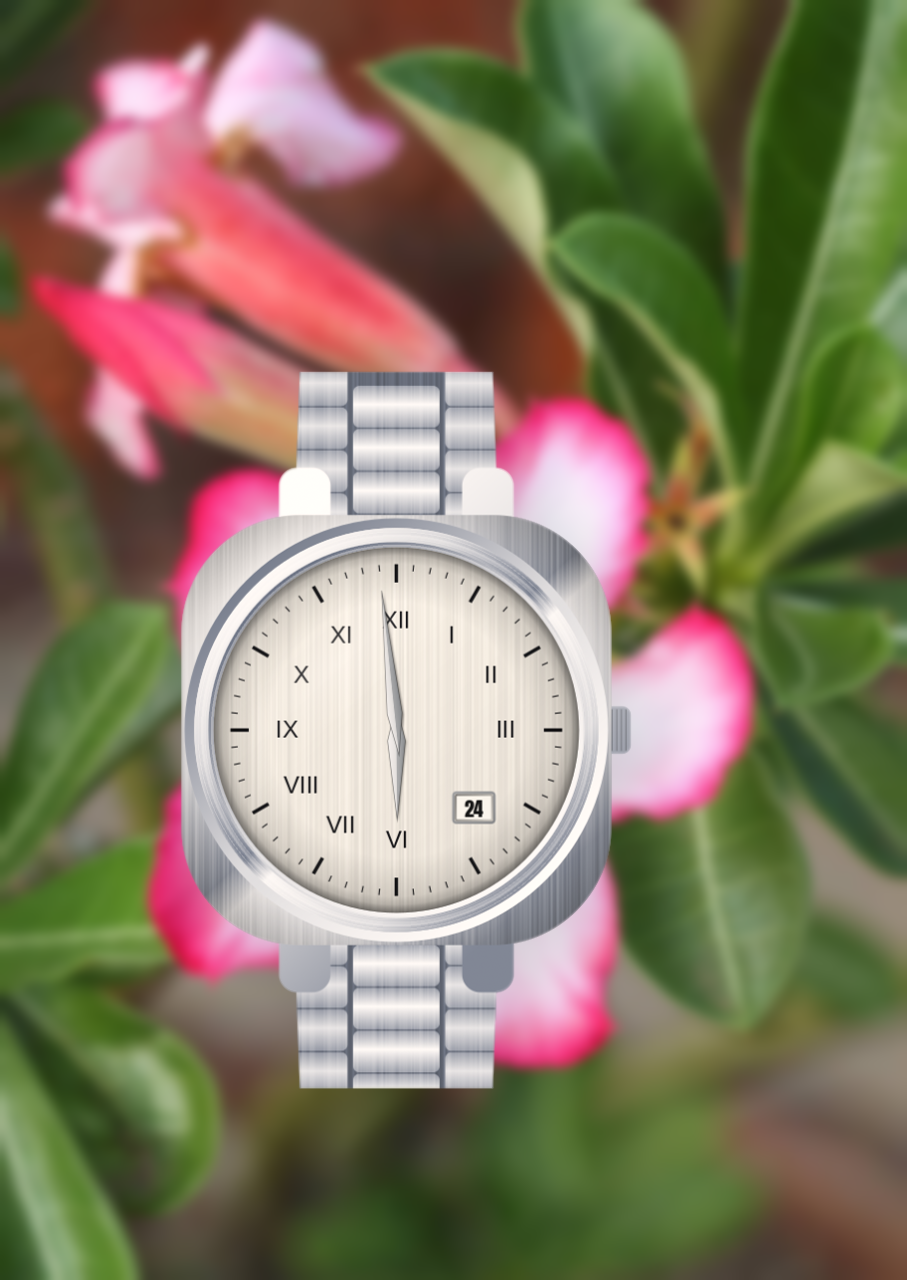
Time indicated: 5:59
